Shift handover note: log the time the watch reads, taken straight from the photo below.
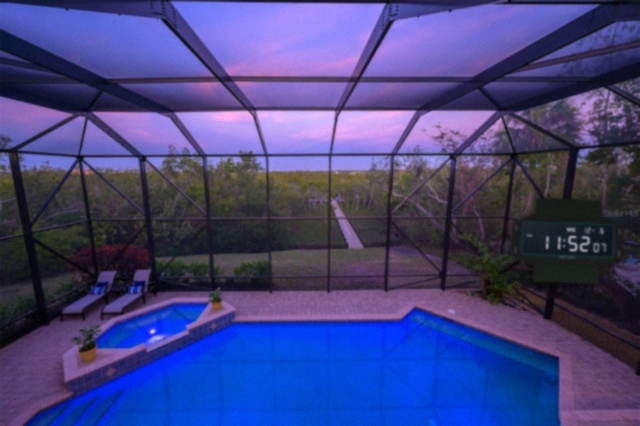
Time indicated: 11:52
